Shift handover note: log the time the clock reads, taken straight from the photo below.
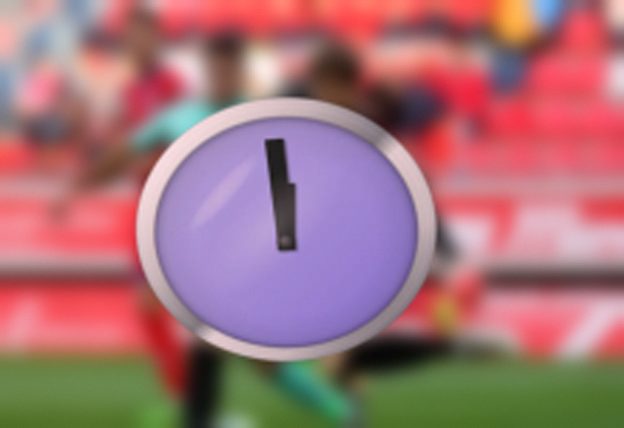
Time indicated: 11:59
